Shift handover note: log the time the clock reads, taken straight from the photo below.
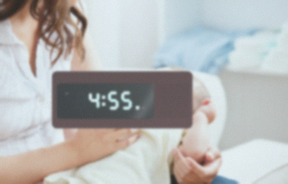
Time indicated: 4:55
